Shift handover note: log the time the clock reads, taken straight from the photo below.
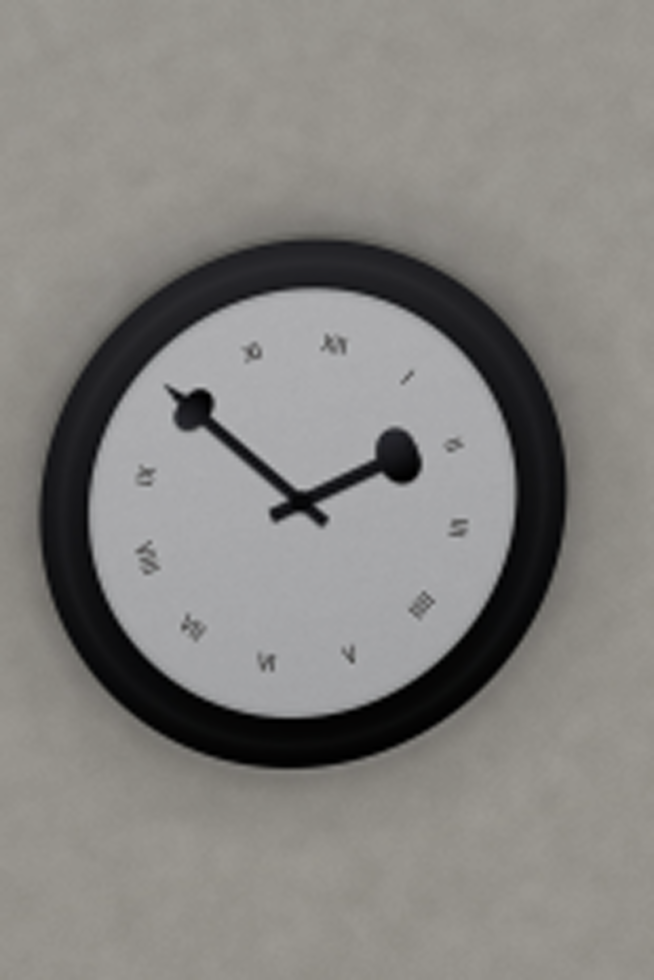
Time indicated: 1:50
